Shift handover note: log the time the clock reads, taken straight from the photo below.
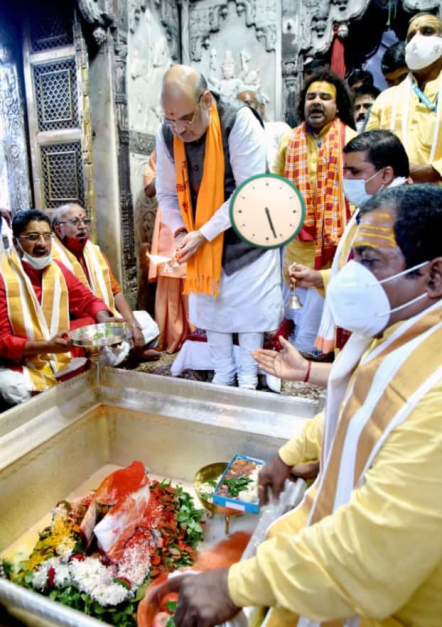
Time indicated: 5:27
